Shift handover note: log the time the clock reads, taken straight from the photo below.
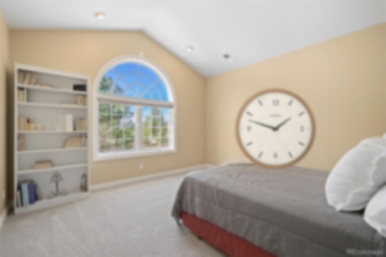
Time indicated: 1:48
